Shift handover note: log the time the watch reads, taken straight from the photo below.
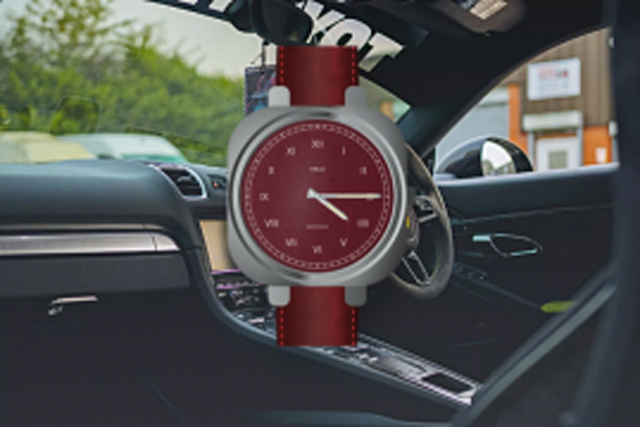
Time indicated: 4:15
